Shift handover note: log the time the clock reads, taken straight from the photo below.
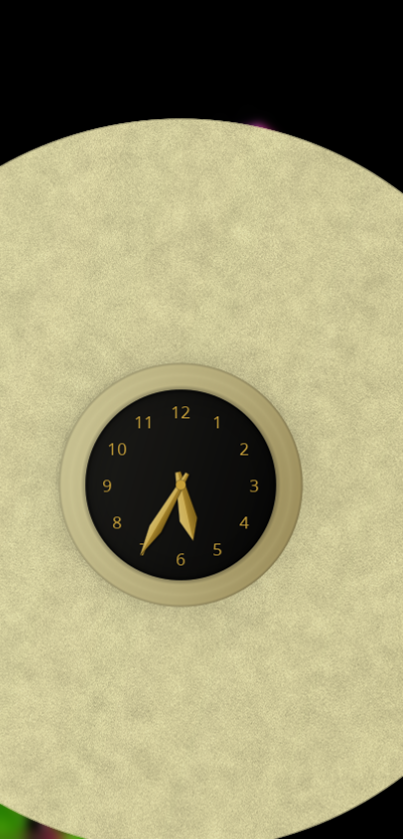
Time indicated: 5:35
